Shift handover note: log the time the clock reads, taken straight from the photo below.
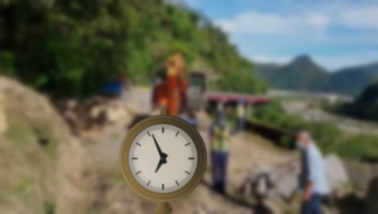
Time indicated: 6:56
